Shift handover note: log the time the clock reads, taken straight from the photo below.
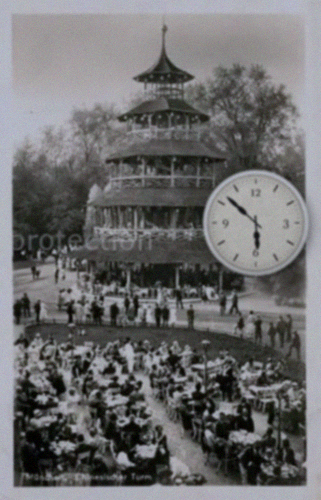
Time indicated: 5:52
